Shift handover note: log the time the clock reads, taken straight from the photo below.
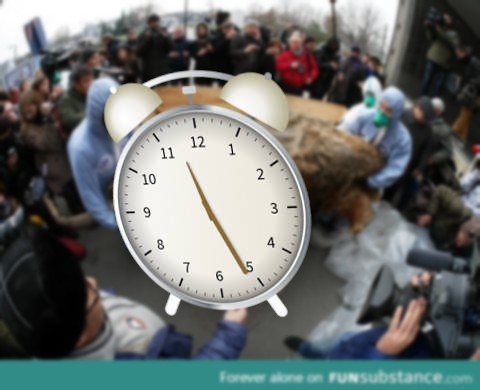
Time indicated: 11:26
